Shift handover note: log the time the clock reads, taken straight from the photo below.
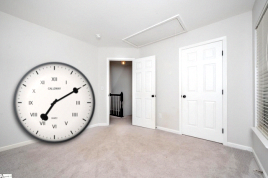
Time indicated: 7:10
